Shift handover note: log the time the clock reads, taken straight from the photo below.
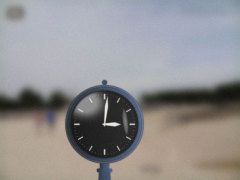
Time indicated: 3:01
